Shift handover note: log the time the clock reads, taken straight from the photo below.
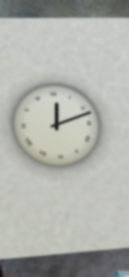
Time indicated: 12:12
